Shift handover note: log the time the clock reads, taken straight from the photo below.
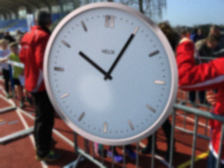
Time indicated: 10:05
